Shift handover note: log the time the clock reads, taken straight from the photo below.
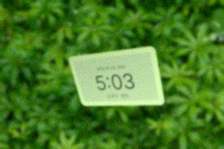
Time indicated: 5:03
